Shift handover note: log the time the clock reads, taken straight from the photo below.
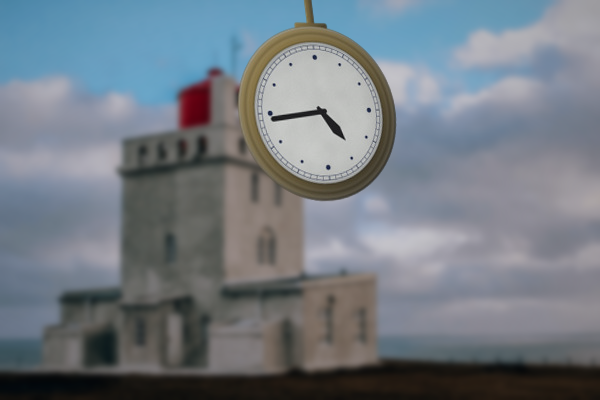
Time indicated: 4:44
